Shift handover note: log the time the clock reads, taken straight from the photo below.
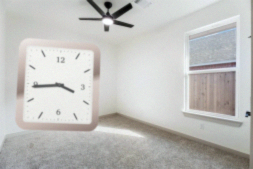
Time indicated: 3:44
